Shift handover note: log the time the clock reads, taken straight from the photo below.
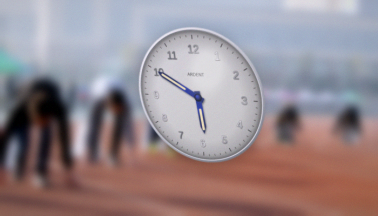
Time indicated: 5:50
